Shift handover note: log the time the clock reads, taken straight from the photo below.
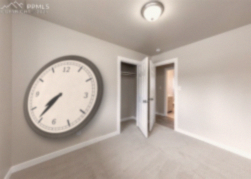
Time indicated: 7:36
